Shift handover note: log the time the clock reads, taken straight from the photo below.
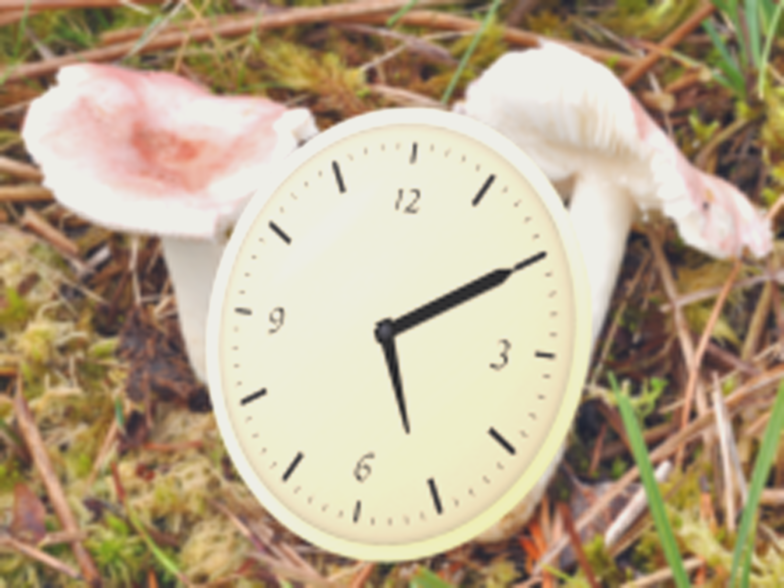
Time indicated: 5:10
